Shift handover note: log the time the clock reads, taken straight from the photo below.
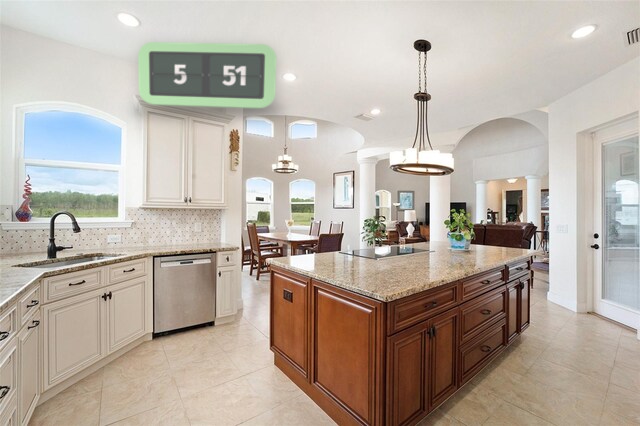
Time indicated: 5:51
